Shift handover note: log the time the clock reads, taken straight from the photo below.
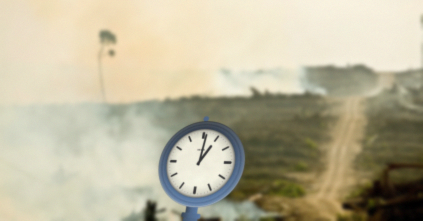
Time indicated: 1:01
